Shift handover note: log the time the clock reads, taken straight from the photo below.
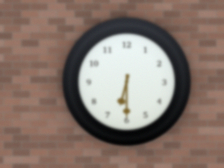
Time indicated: 6:30
